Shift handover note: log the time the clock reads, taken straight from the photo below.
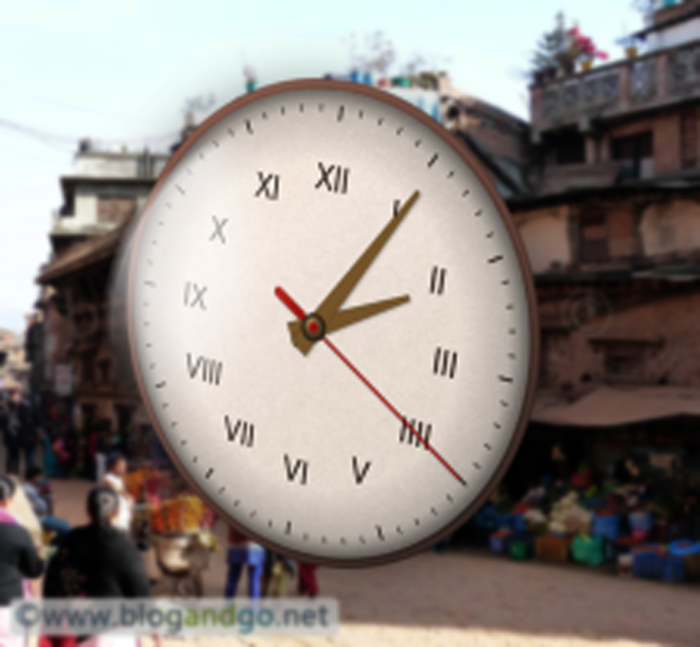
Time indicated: 2:05:20
